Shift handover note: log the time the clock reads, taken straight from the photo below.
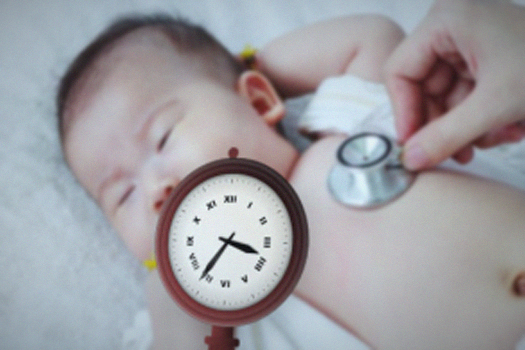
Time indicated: 3:36
